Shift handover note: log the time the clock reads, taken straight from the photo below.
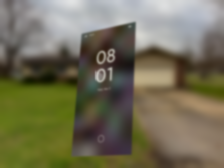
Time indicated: 8:01
